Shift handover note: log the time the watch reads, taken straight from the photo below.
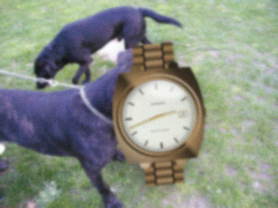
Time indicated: 2:42
